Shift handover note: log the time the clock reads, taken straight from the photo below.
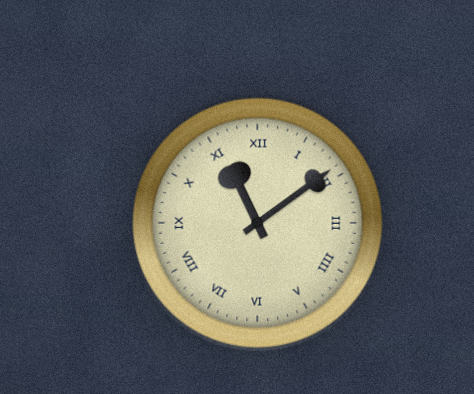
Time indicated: 11:09
